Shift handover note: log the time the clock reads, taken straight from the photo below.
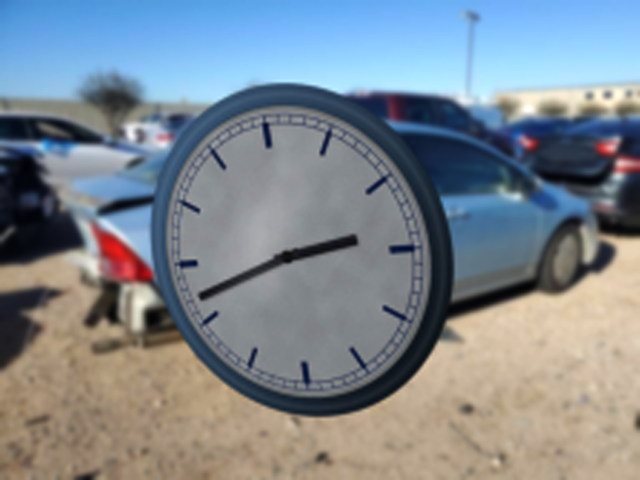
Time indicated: 2:42
